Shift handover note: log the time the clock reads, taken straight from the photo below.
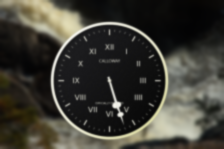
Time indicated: 5:27
